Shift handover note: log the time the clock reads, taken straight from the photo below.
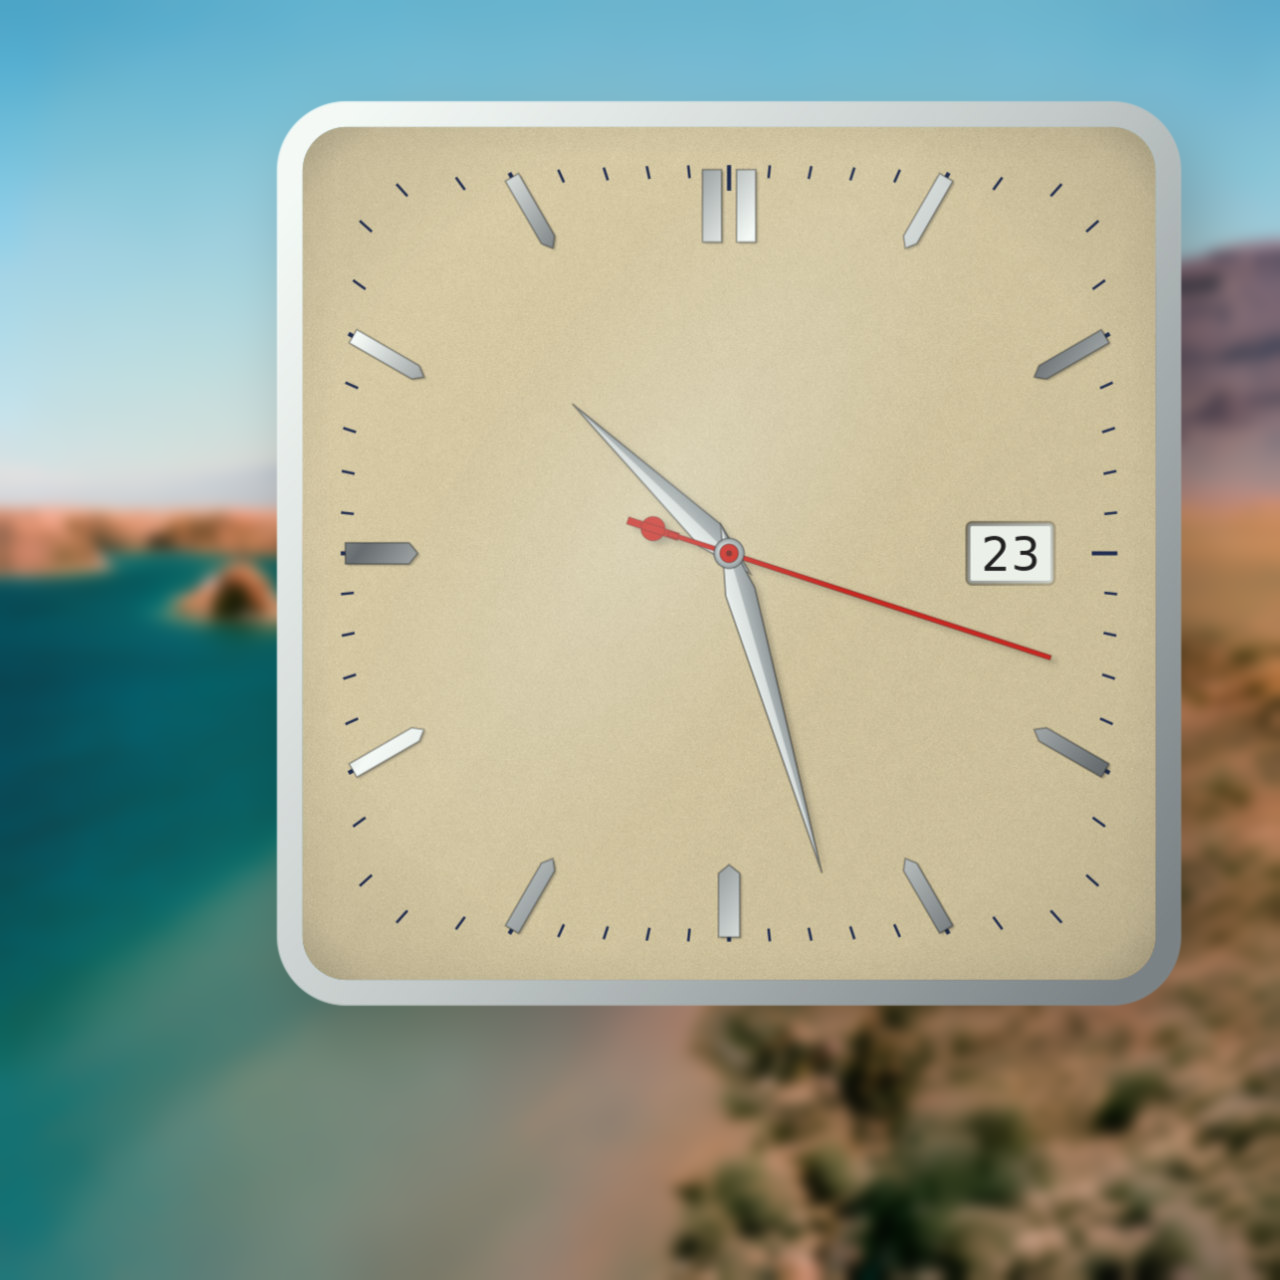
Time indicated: 10:27:18
